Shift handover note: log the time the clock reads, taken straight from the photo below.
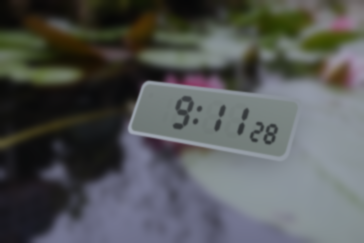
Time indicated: 9:11:28
